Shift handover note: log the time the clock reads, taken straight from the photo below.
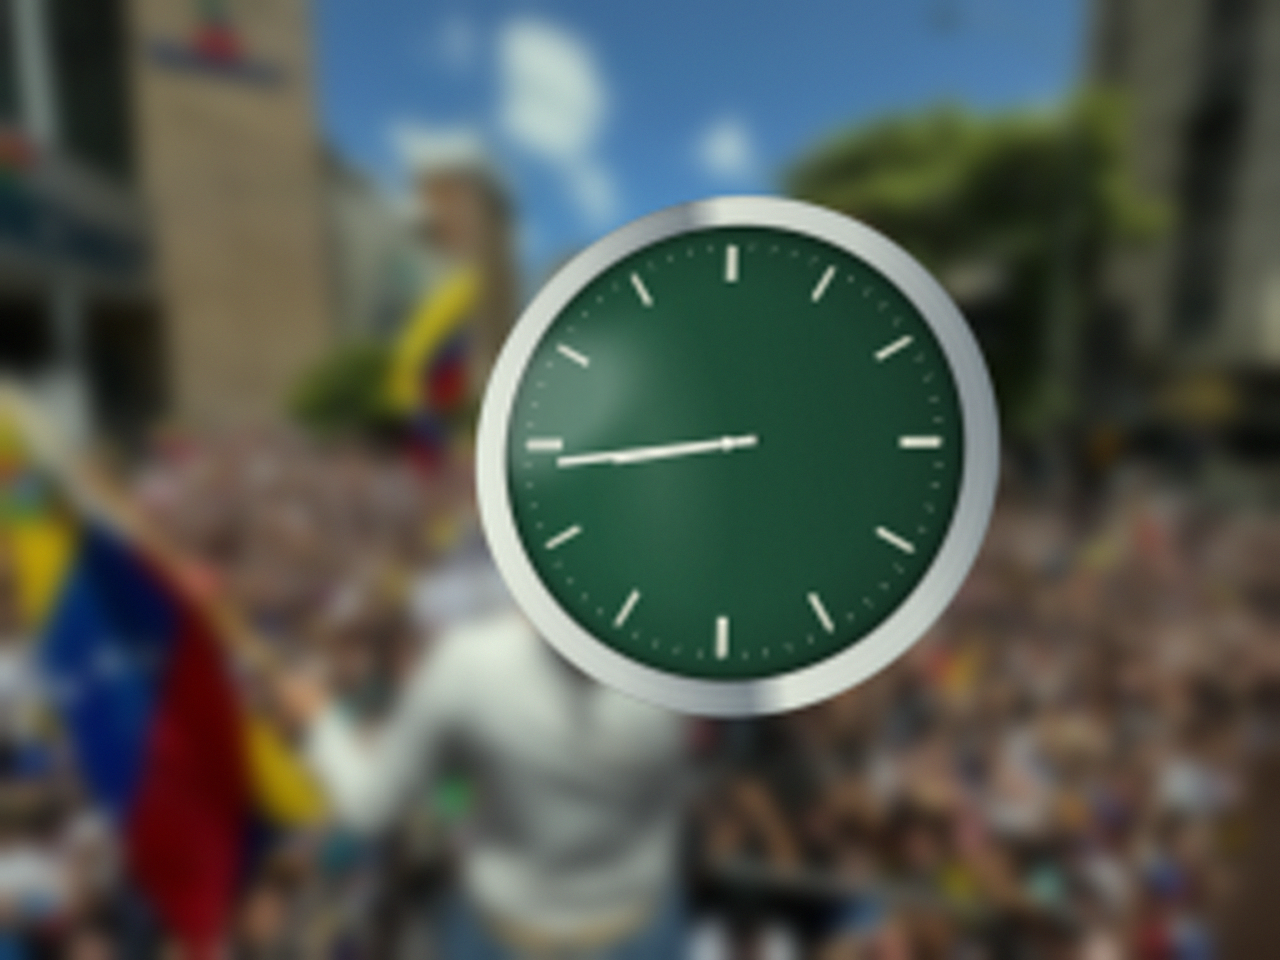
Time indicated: 8:44
